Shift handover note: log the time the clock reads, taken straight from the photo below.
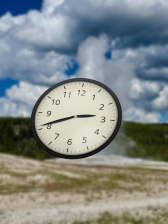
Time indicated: 2:41
